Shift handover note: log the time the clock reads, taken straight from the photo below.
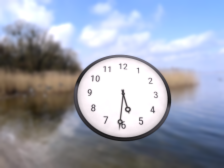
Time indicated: 5:31
